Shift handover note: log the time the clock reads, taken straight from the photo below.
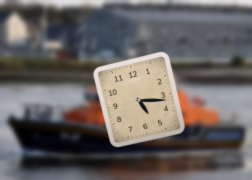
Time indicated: 5:17
